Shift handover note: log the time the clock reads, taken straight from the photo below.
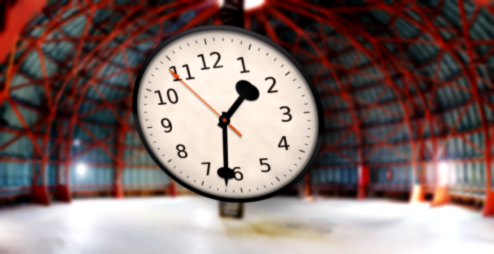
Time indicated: 1:31:54
